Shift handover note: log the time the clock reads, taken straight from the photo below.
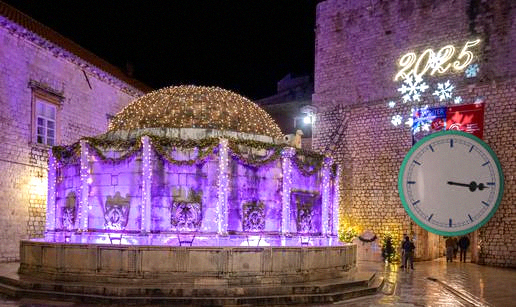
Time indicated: 3:16
